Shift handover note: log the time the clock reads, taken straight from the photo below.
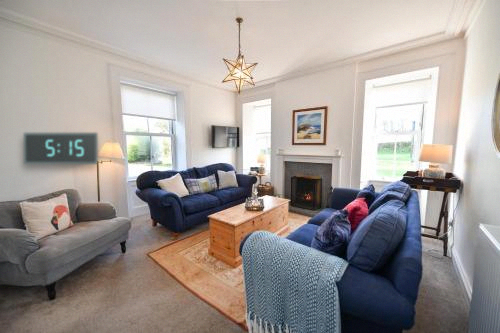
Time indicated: 5:15
